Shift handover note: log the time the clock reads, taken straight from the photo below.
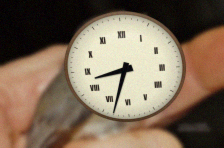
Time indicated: 8:33
